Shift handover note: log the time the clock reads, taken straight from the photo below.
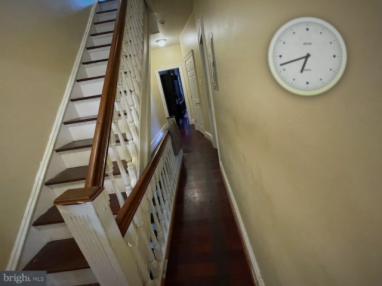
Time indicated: 6:42
